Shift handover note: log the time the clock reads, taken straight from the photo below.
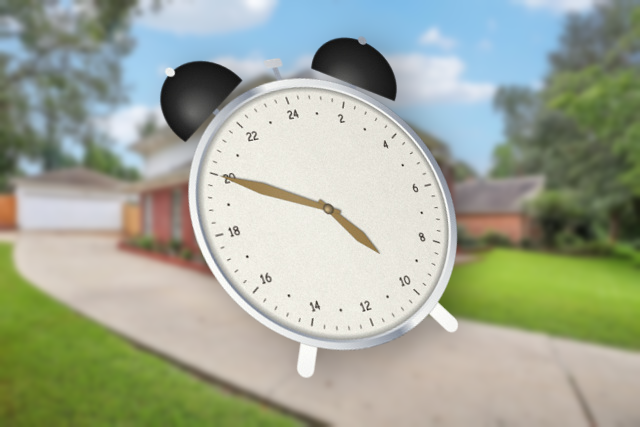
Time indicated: 9:50
